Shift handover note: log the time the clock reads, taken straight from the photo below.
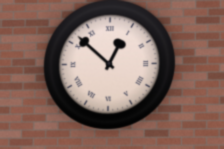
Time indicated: 12:52
